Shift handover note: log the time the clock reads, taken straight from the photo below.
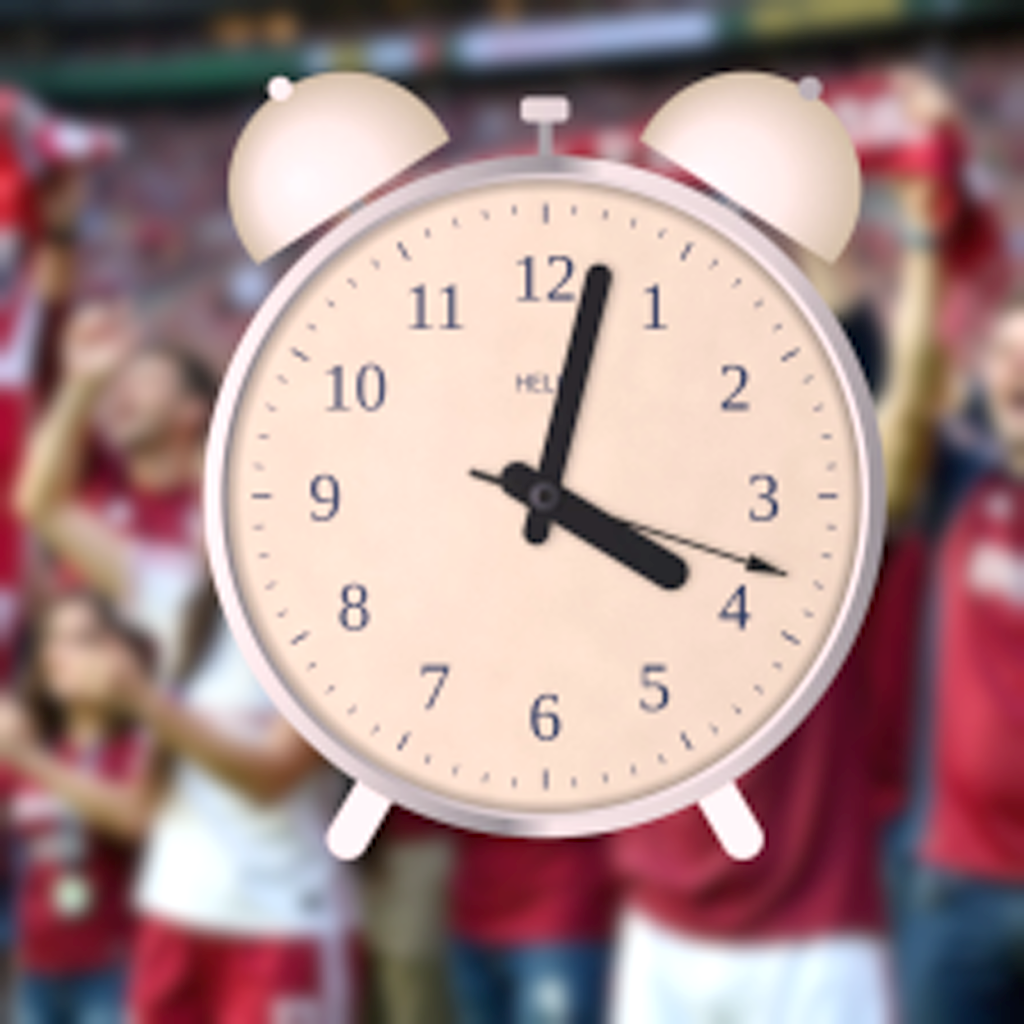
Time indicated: 4:02:18
